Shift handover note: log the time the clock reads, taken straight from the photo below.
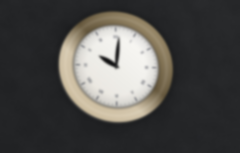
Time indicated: 10:01
